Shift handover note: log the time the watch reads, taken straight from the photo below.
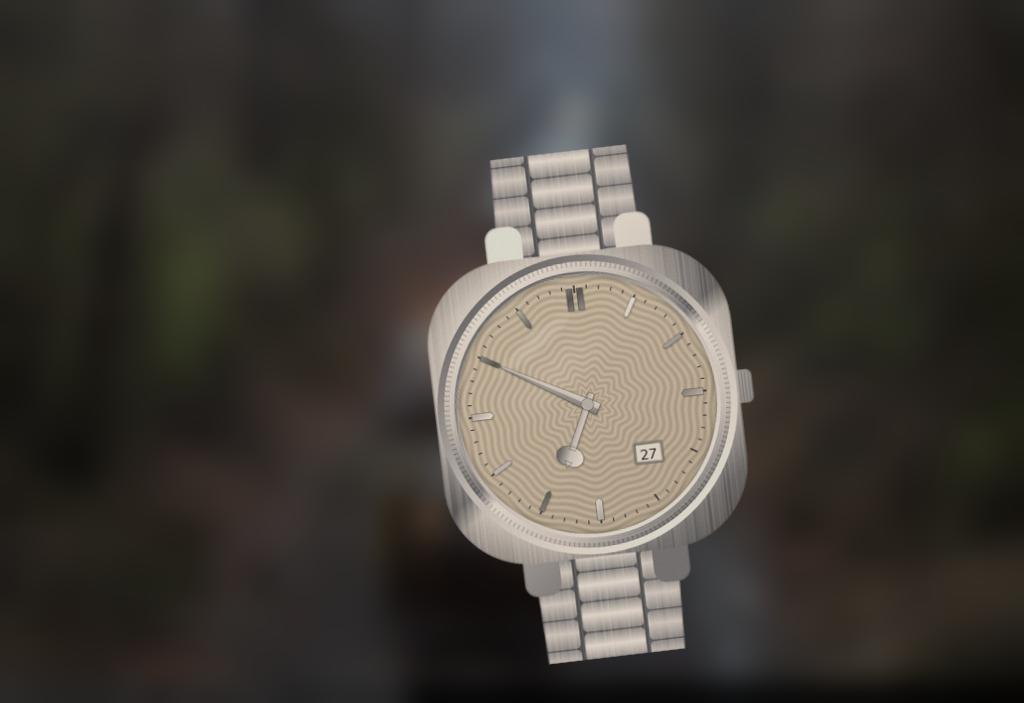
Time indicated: 6:50
